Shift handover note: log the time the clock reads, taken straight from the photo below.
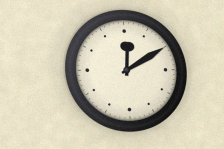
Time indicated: 12:10
